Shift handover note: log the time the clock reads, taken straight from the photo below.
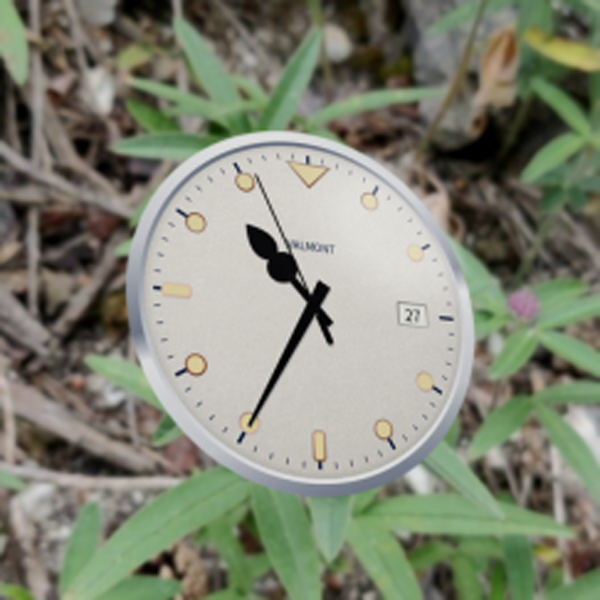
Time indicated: 10:34:56
